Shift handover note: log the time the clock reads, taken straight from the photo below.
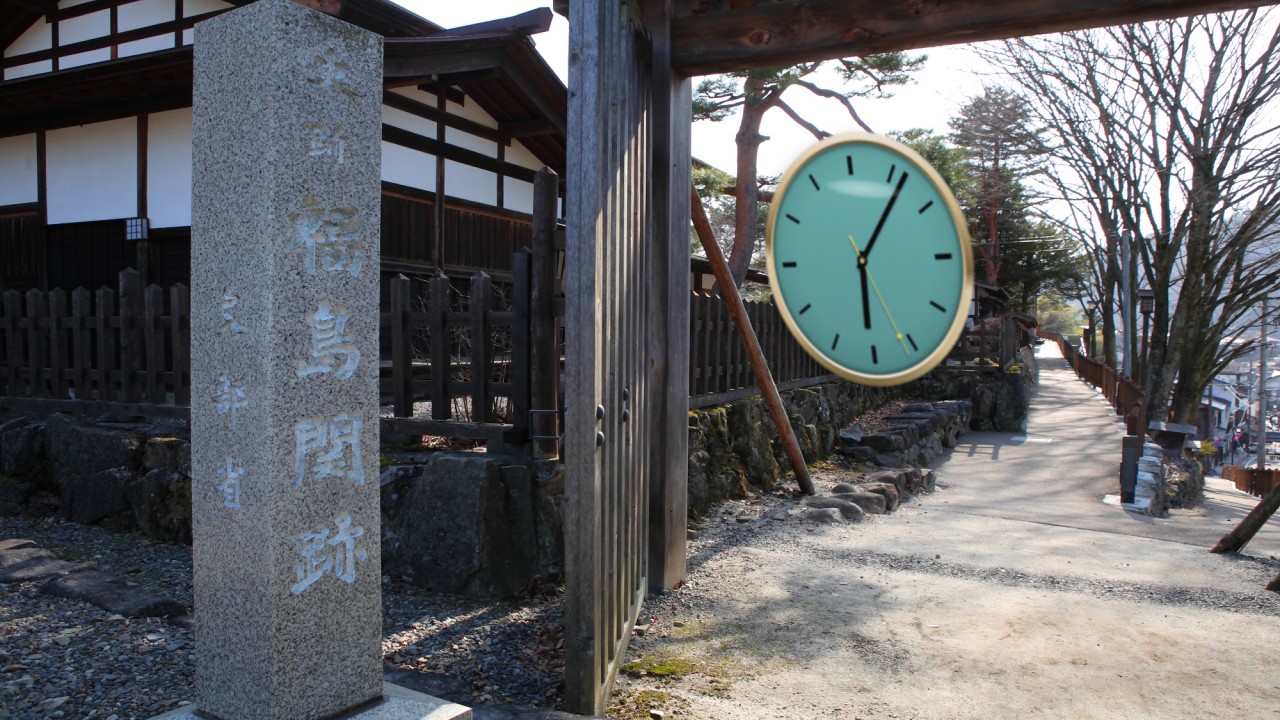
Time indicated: 6:06:26
